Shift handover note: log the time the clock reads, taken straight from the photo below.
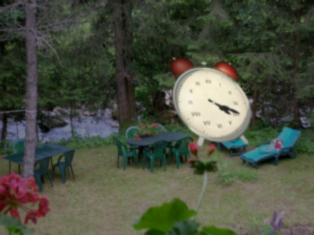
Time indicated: 4:19
